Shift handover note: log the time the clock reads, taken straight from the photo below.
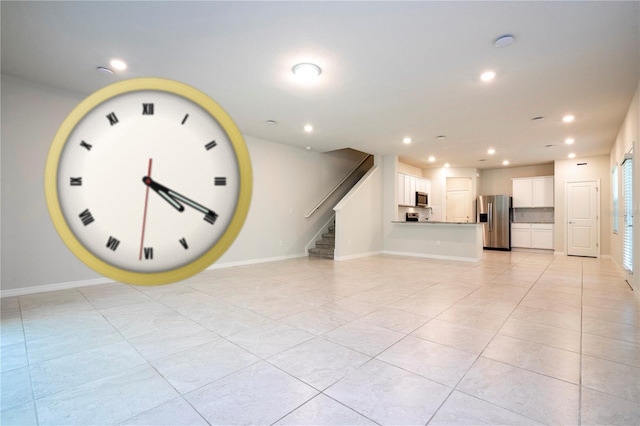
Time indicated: 4:19:31
